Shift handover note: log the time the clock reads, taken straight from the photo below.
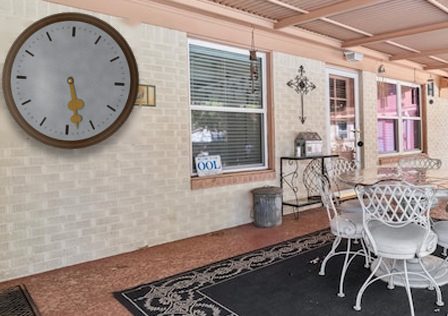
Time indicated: 5:28
